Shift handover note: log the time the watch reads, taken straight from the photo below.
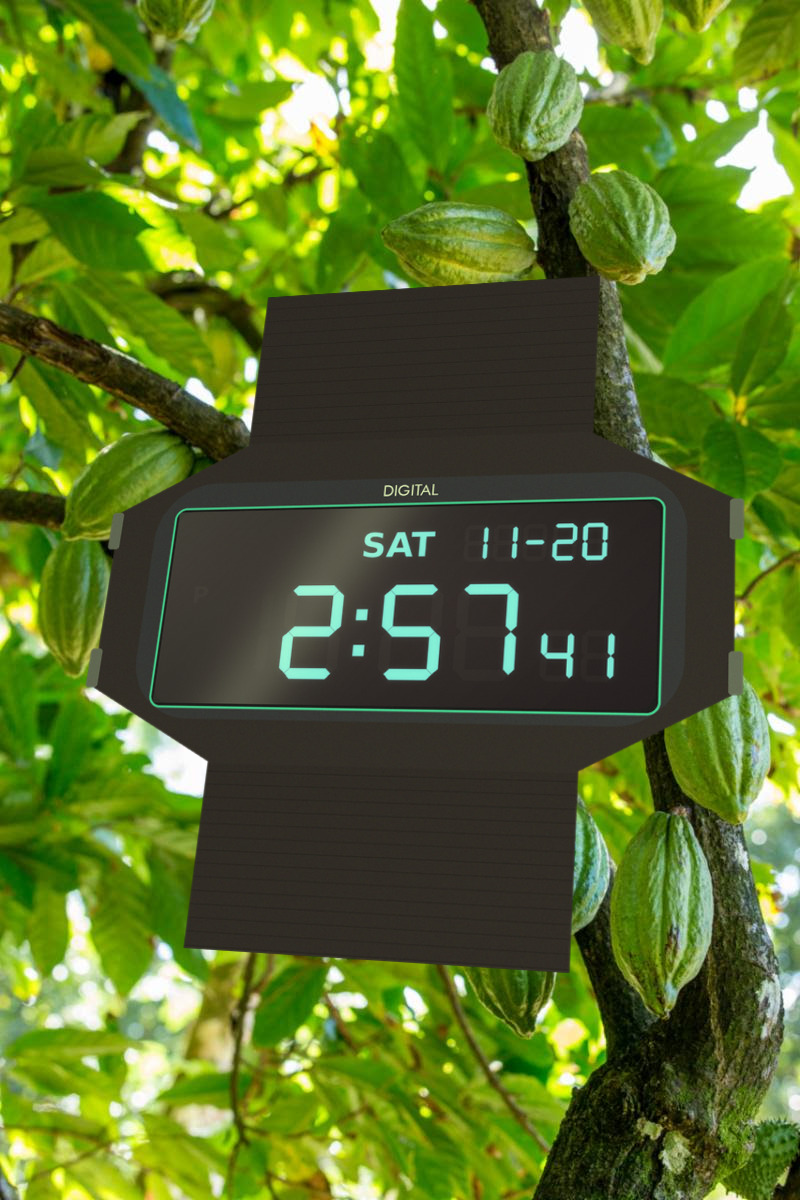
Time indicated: 2:57:41
